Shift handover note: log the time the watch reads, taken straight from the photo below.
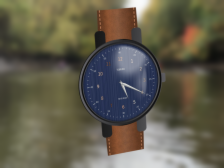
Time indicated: 5:20
